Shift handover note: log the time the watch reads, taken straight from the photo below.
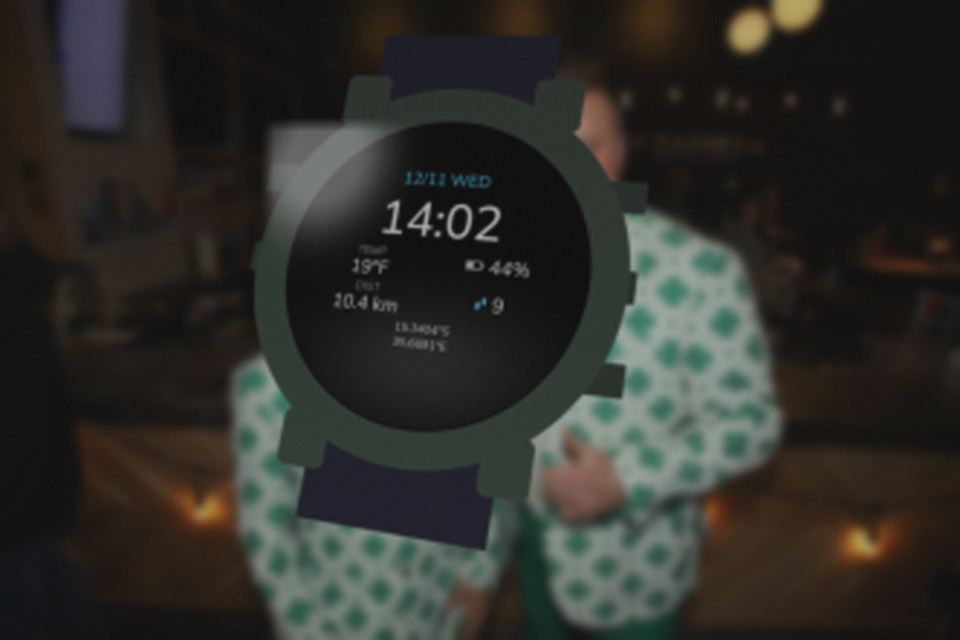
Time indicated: 14:02
